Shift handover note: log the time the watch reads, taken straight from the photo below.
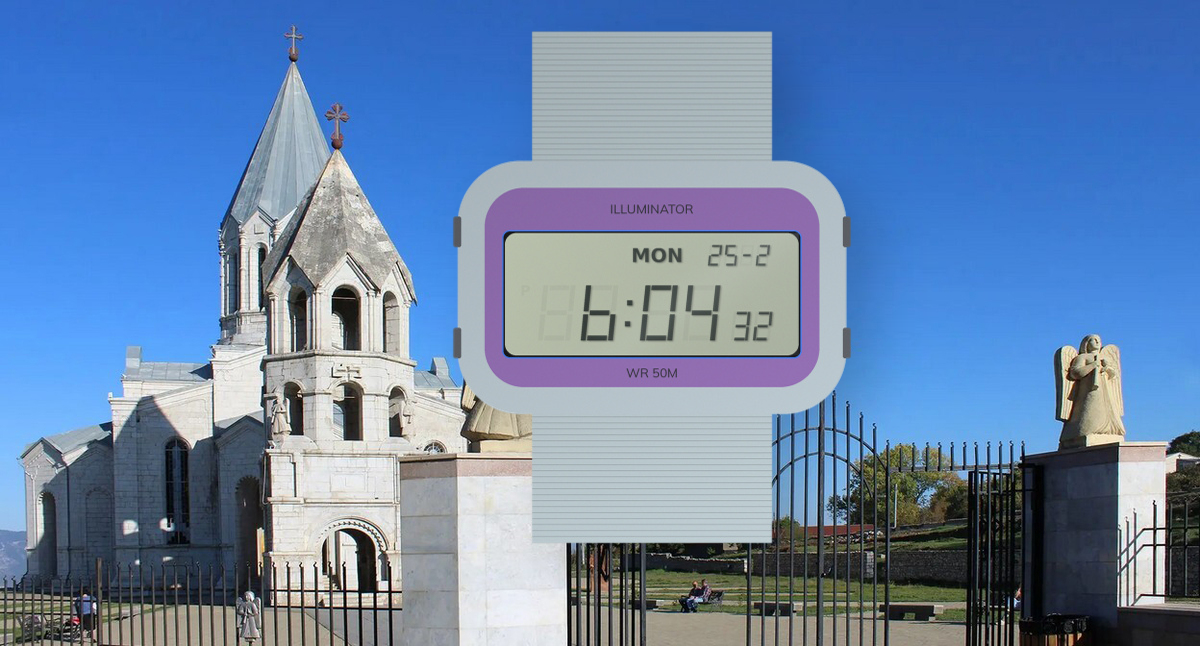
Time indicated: 6:04:32
